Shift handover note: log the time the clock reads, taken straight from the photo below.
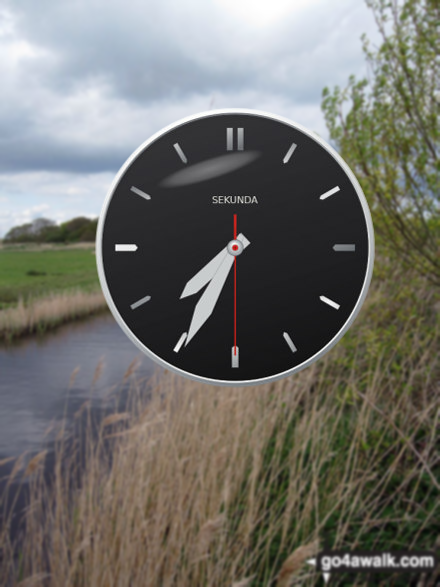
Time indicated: 7:34:30
